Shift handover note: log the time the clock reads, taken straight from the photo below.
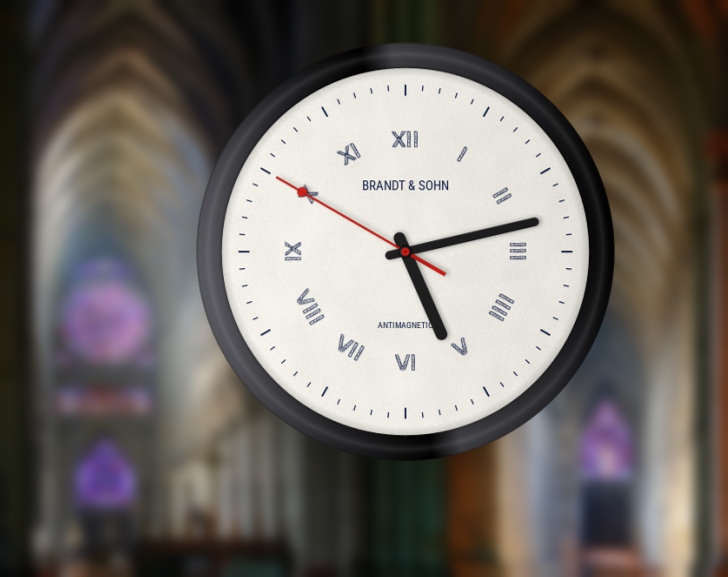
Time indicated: 5:12:50
